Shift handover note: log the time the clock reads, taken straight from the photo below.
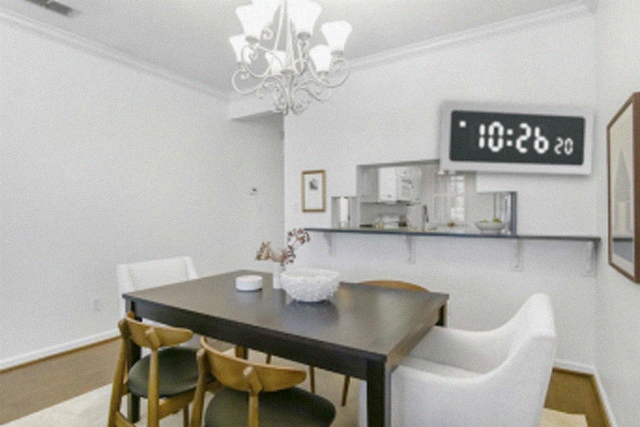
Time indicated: 10:26:20
